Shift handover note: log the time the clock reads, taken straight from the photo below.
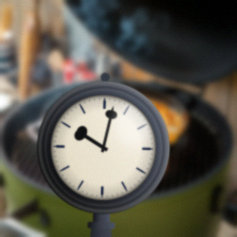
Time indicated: 10:02
